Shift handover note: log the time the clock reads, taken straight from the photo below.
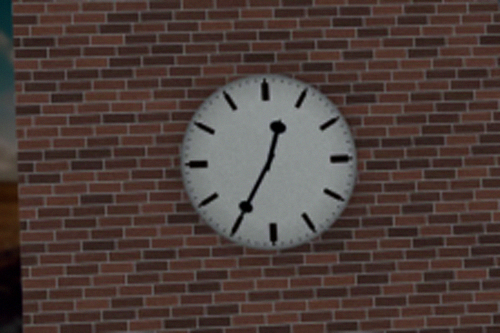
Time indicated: 12:35
